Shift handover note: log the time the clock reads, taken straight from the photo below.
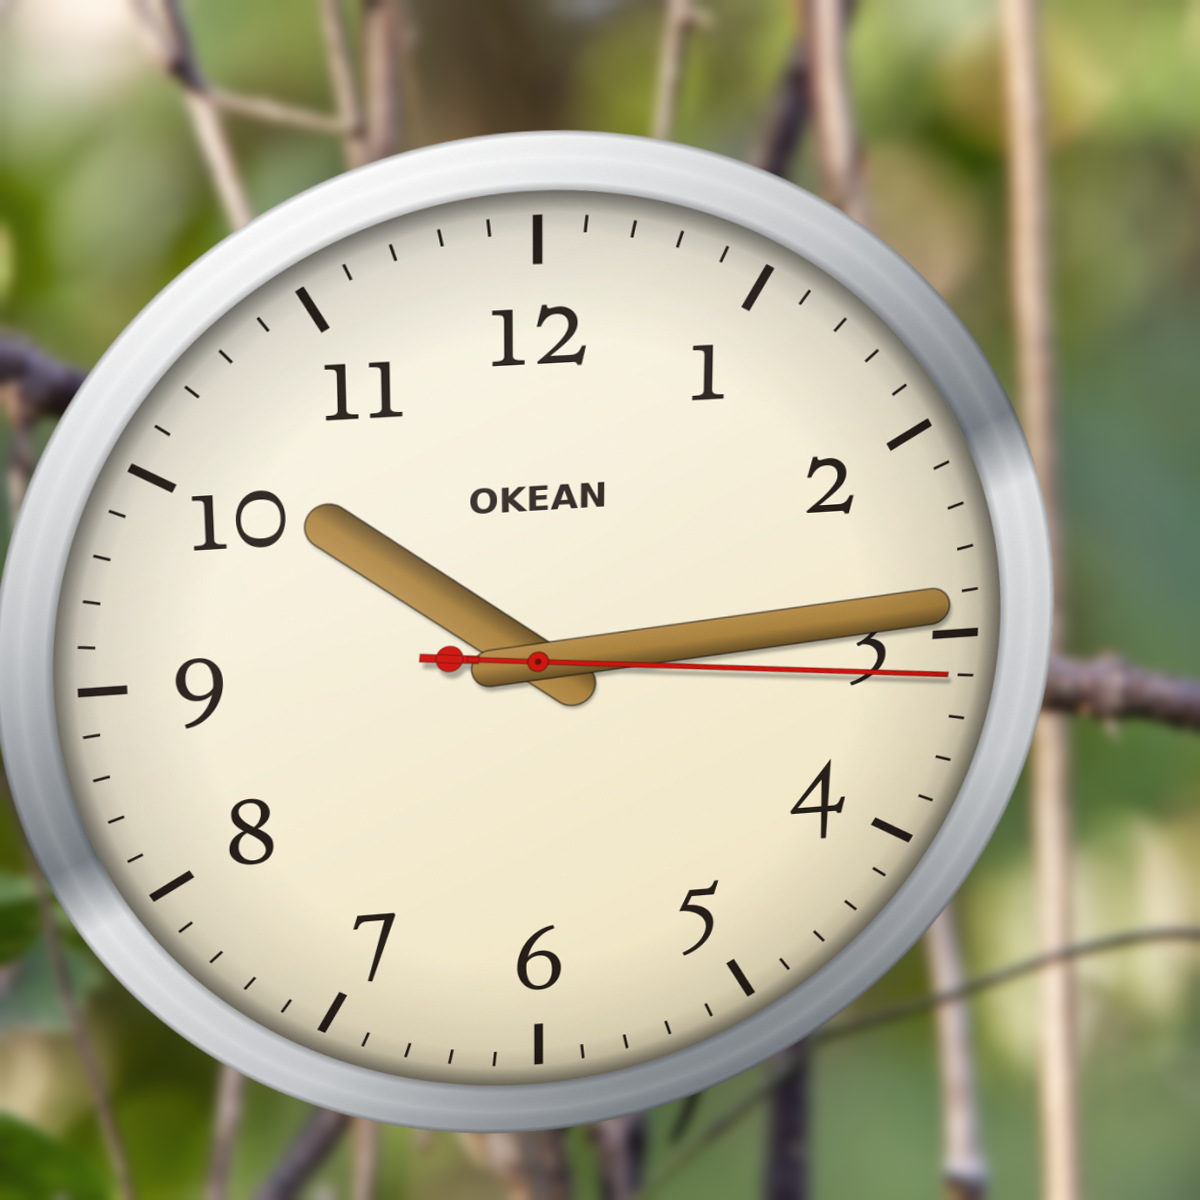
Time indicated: 10:14:16
